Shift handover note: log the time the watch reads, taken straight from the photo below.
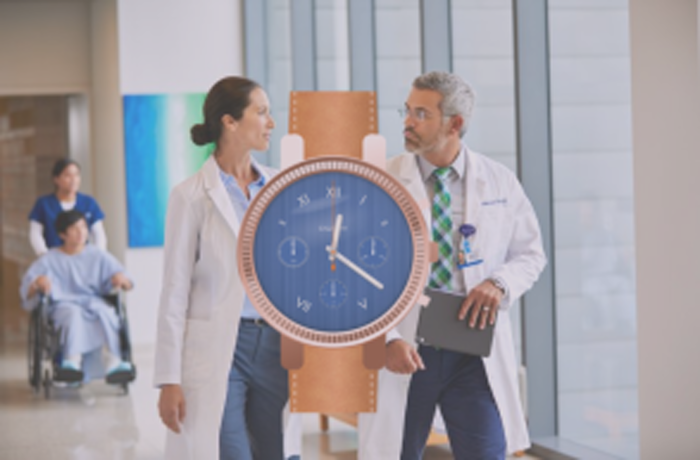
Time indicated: 12:21
